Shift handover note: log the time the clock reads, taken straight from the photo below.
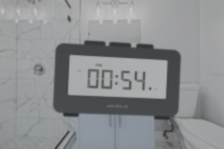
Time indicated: 0:54
